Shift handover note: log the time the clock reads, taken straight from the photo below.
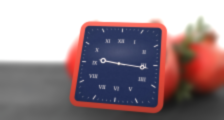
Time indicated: 9:16
